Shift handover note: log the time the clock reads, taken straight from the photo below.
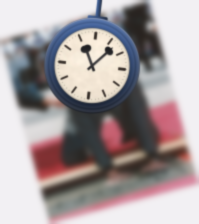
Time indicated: 11:07
